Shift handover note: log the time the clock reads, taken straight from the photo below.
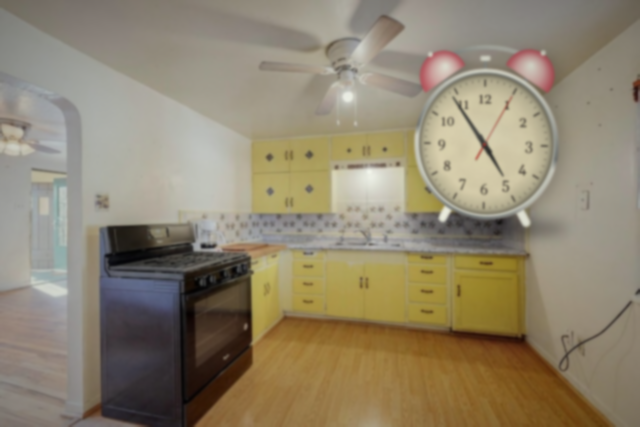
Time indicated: 4:54:05
